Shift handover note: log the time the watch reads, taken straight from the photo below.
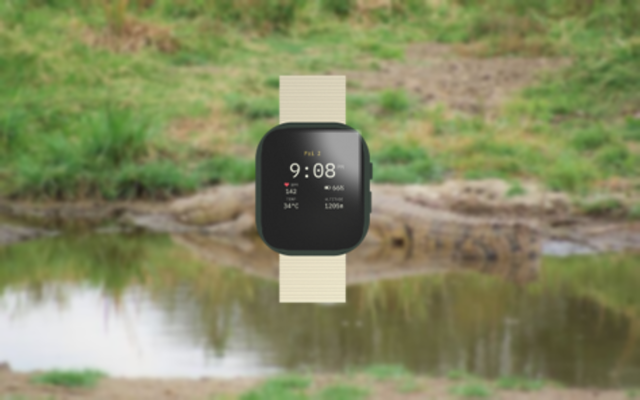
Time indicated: 9:08
